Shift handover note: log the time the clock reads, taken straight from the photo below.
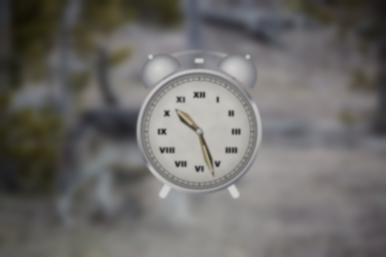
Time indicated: 10:27
